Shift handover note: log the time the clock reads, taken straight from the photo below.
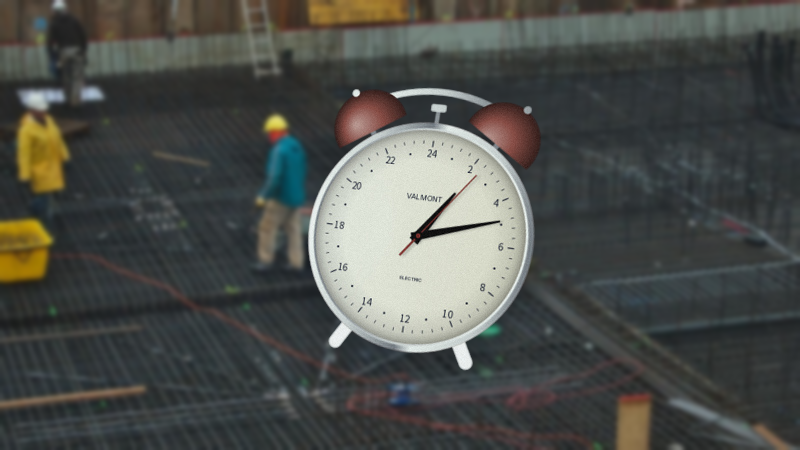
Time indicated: 2:12:06
